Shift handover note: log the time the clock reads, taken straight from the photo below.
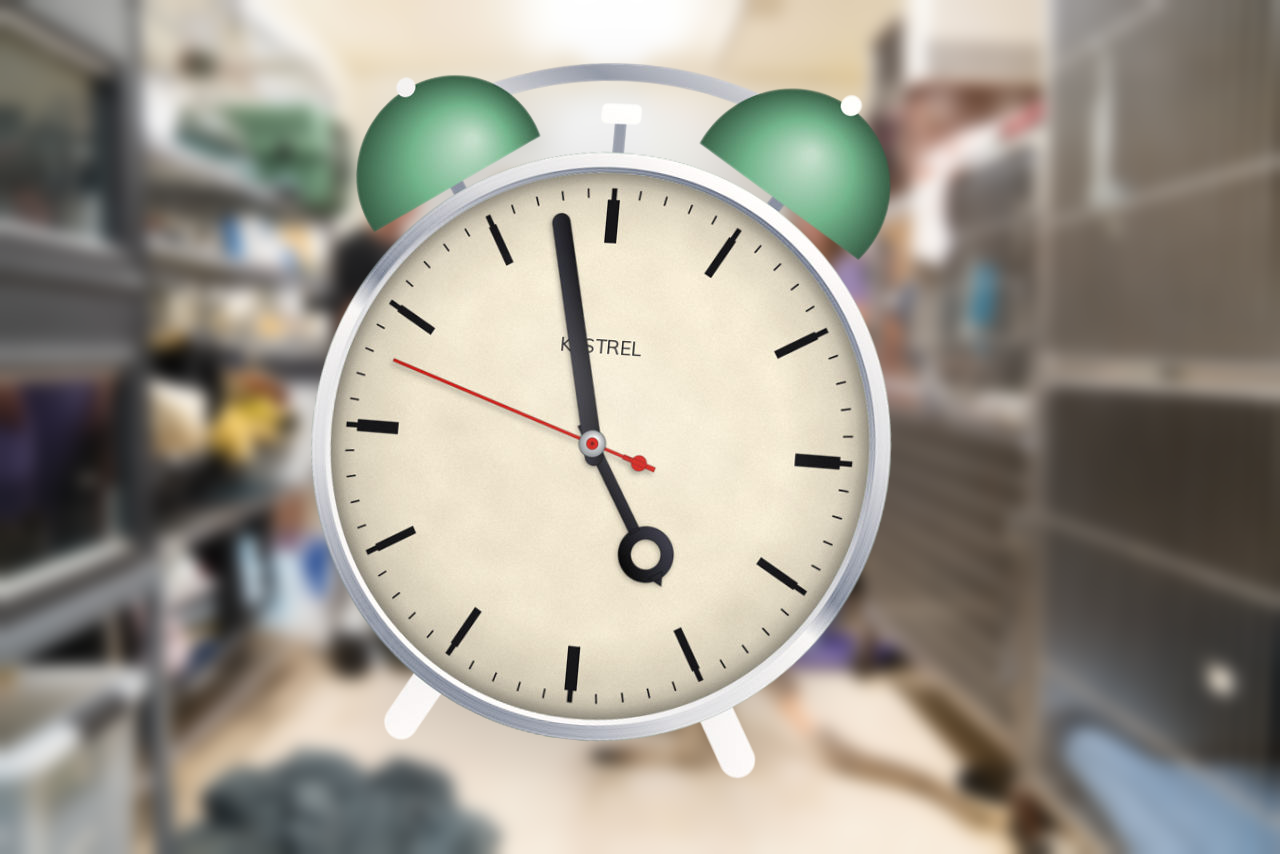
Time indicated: 4:57:48
